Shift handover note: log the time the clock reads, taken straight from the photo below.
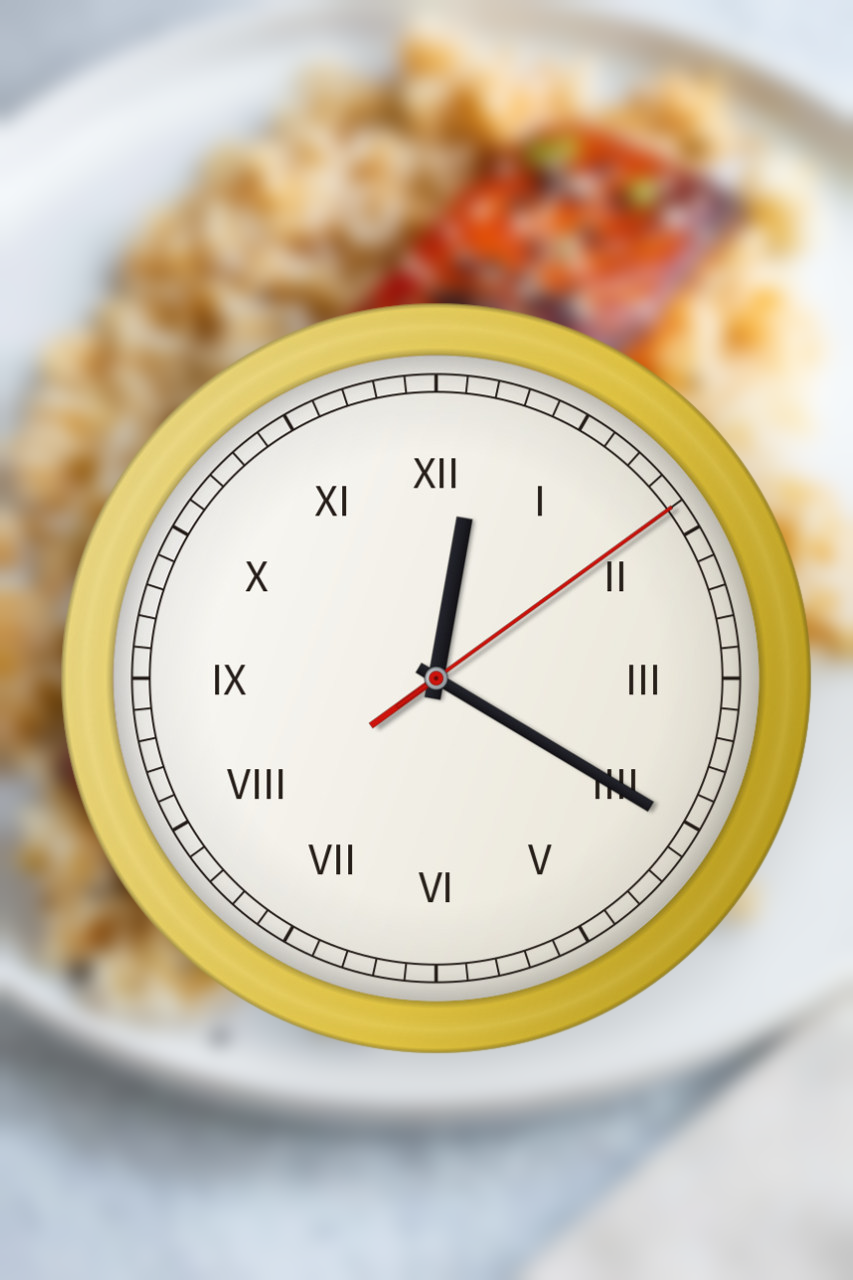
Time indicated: 12:20:09
